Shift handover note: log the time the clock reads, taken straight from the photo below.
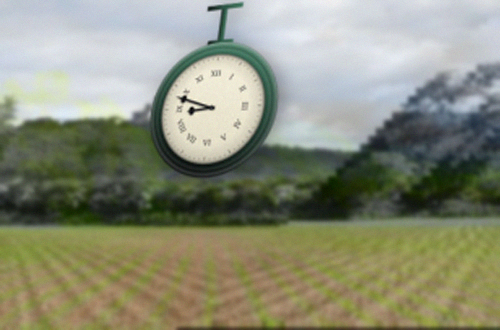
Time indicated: 8:48
